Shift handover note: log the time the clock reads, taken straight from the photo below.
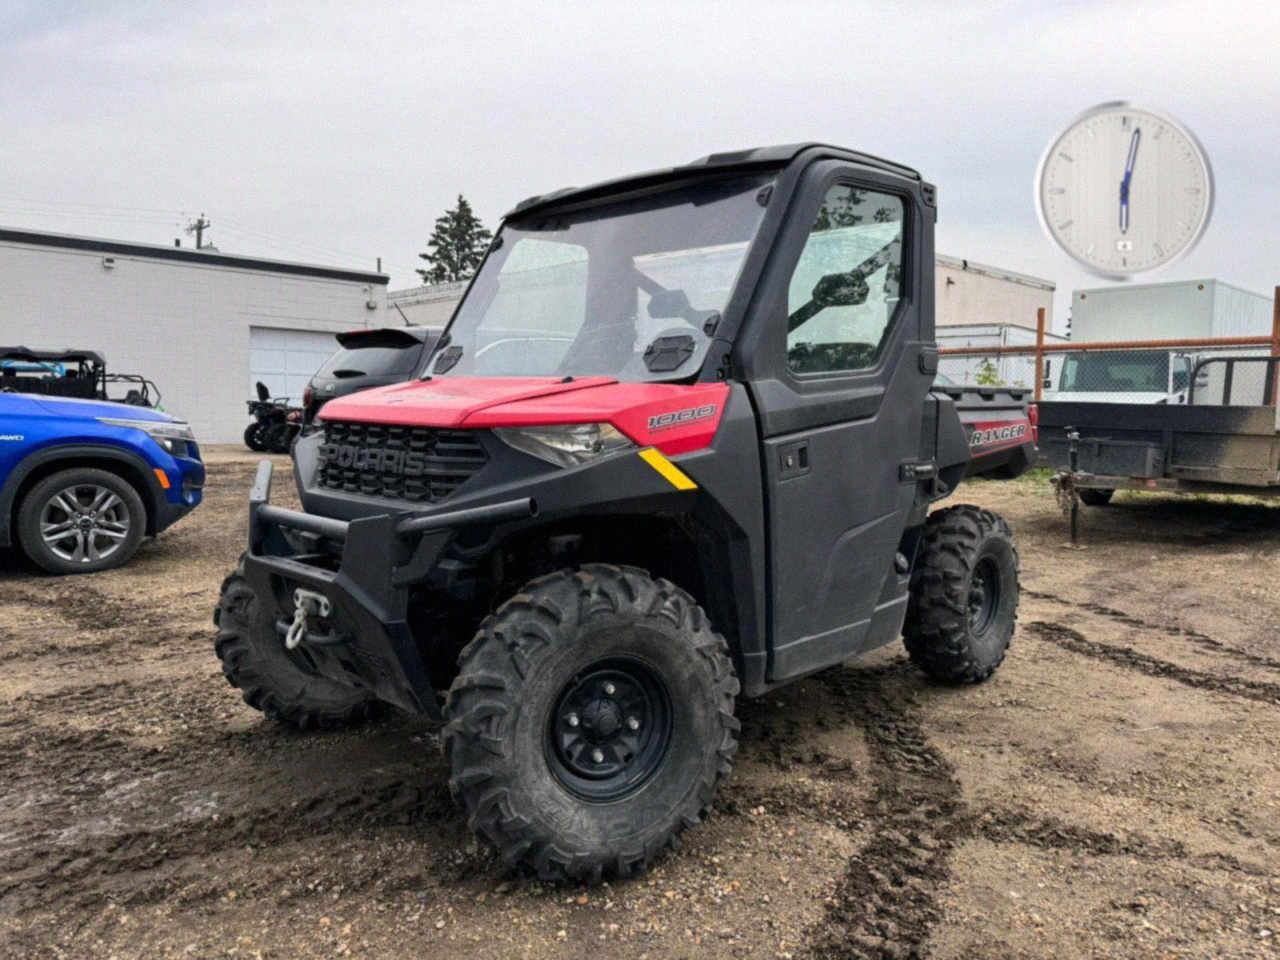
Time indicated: 6:02
